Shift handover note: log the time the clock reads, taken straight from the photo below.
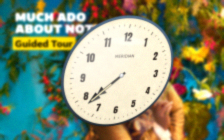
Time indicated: 7:38
